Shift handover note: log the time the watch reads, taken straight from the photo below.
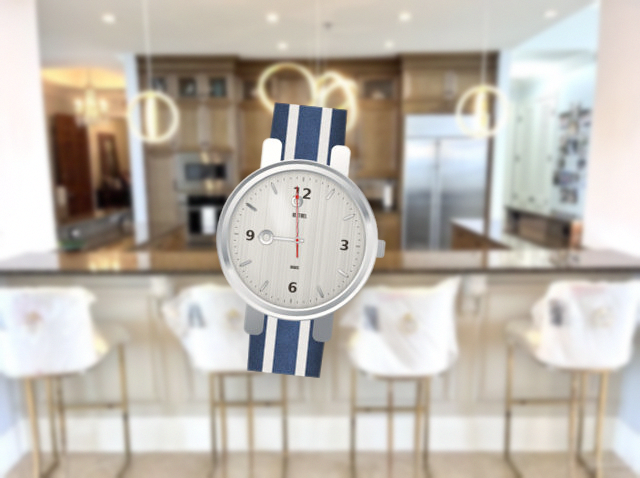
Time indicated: 8:58:59
